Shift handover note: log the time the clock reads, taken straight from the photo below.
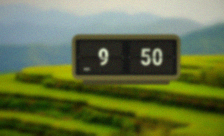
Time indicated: 9:50
